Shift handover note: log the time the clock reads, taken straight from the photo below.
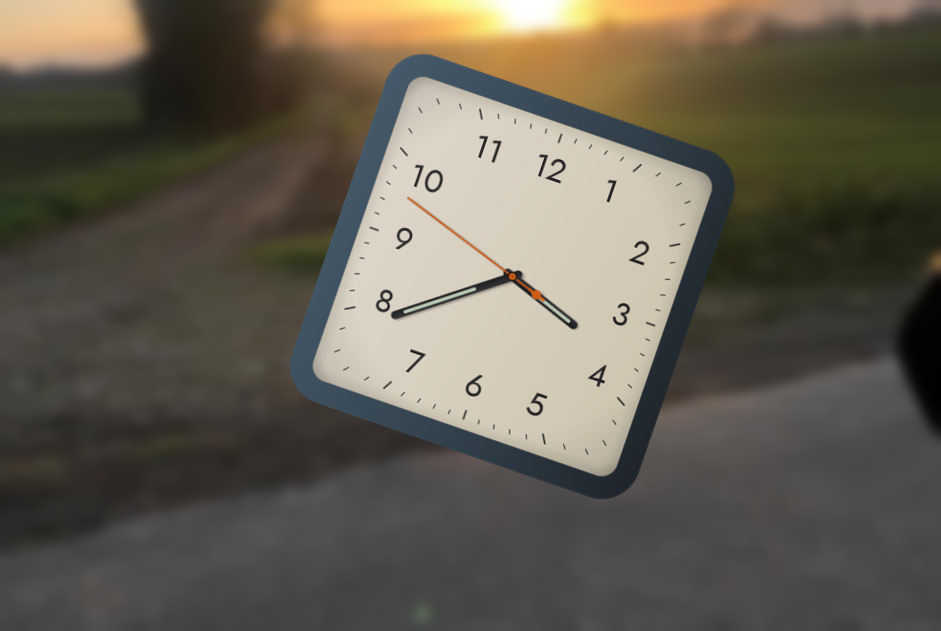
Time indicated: 3:38:48
